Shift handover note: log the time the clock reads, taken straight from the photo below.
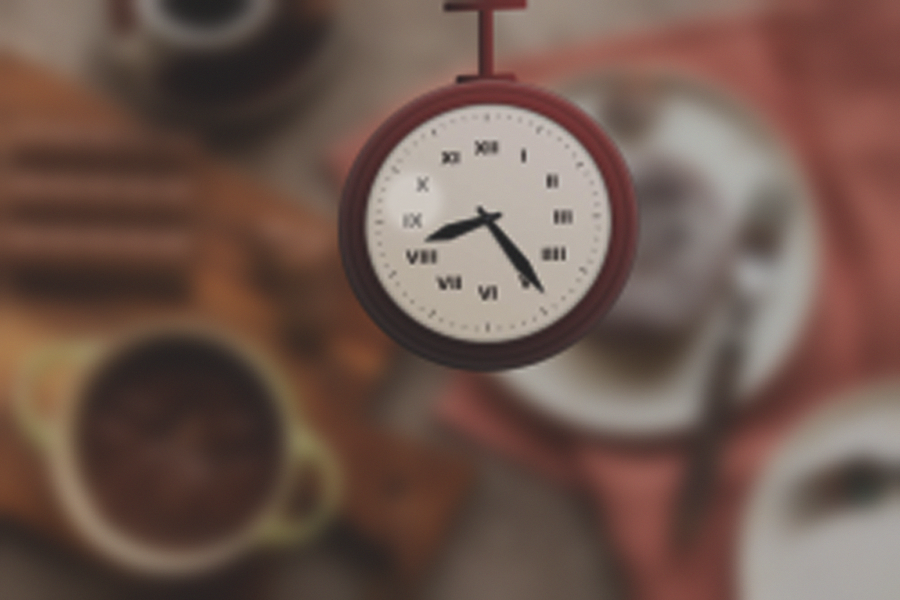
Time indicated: 8:24
